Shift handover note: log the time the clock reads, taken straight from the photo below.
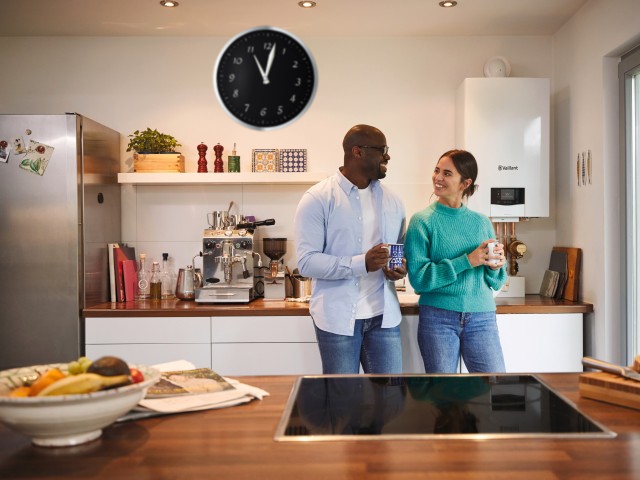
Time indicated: 11:02
